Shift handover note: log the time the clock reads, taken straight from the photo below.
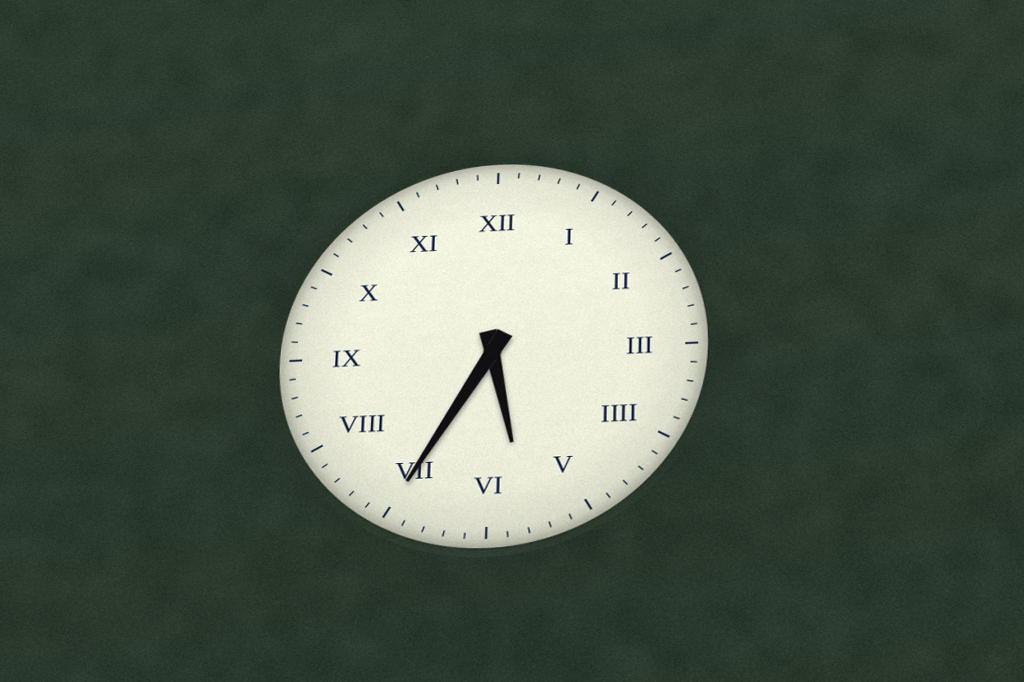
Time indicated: 5:35
